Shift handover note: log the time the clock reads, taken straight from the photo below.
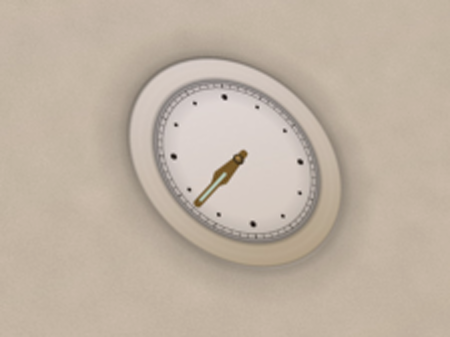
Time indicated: 7:38
